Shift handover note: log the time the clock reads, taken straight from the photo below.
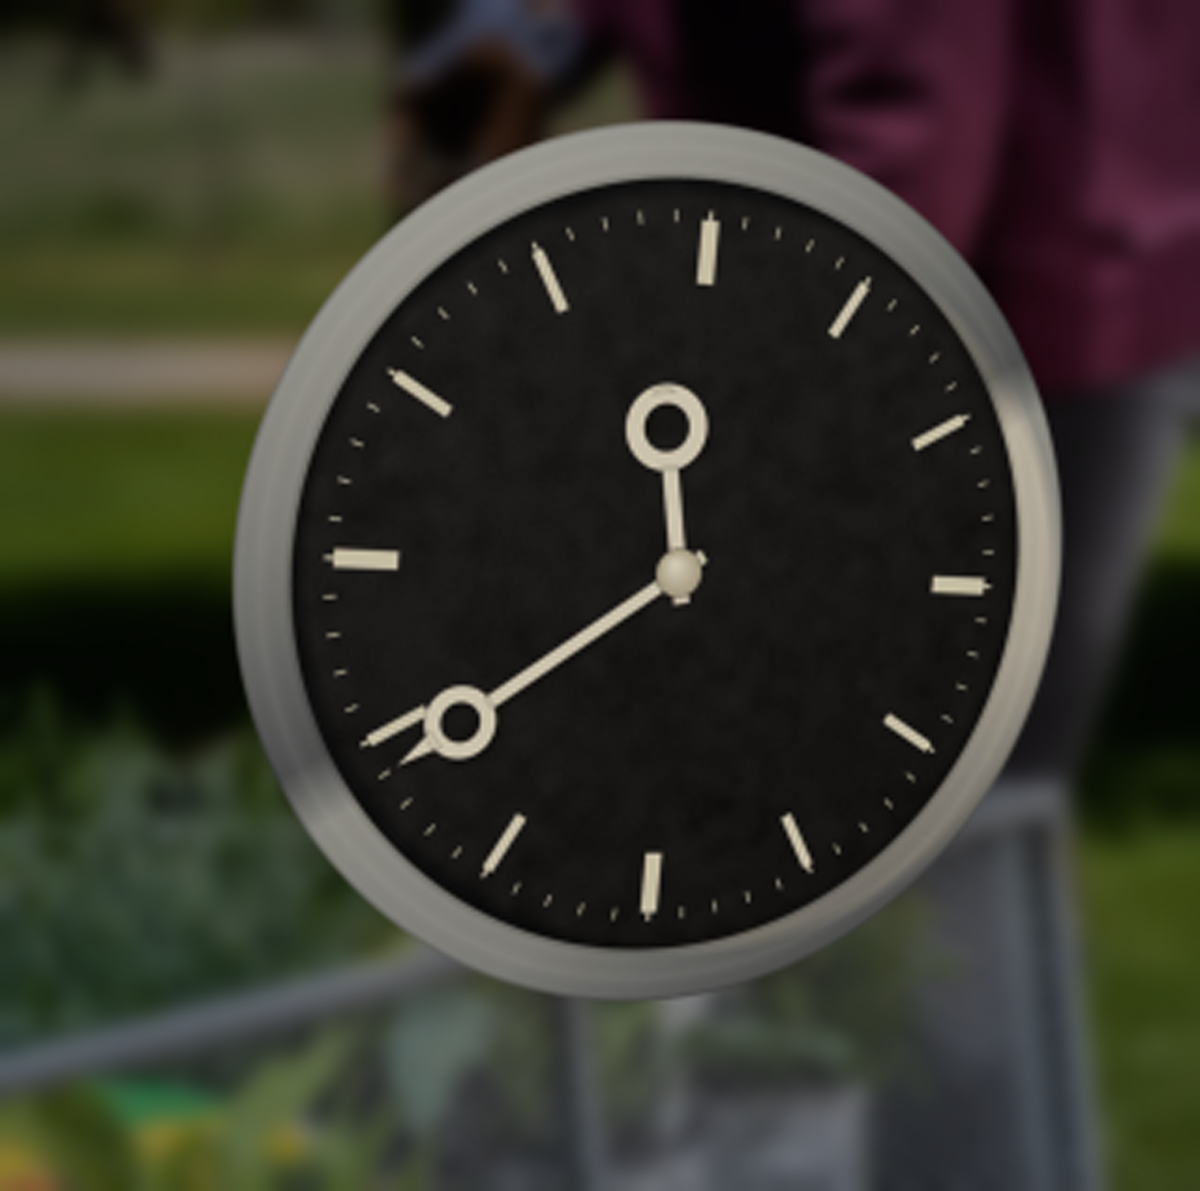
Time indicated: 11:39
